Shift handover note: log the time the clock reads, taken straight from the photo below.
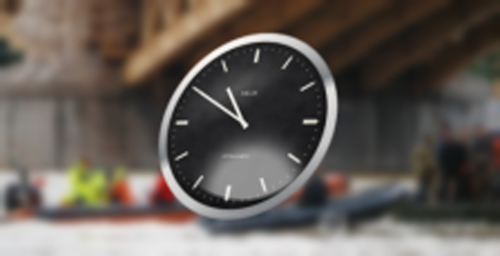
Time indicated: 10:50
